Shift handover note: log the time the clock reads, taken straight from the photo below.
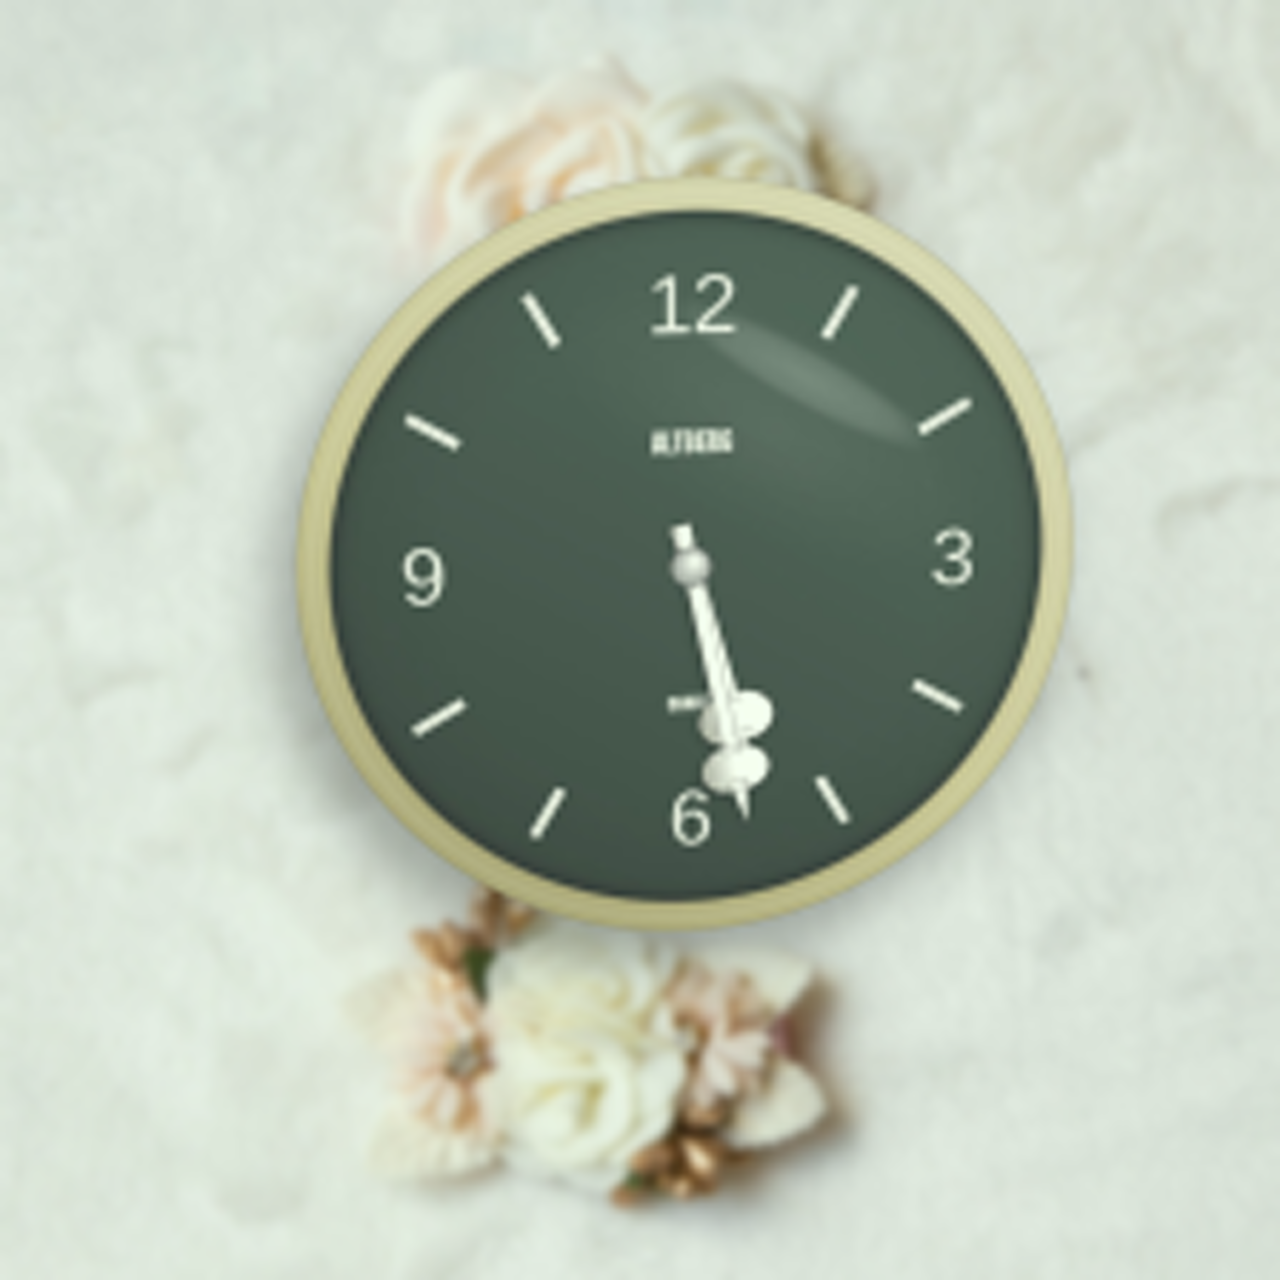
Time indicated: 5:28
